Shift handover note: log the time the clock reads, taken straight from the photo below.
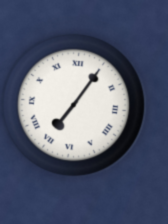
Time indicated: 7:05
